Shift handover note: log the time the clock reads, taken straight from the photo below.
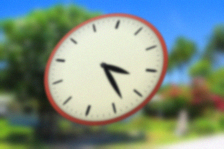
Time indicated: 3:23
